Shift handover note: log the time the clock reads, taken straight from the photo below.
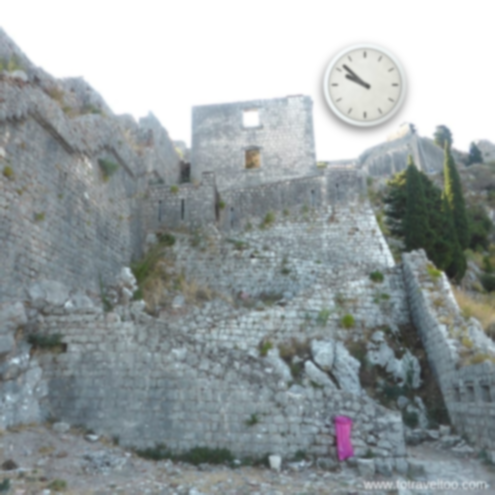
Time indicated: 9:52
